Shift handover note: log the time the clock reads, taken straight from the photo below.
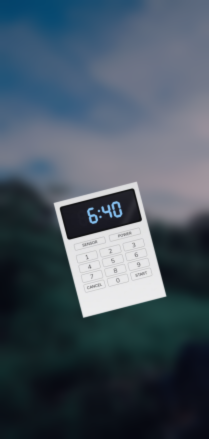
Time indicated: 6:40
